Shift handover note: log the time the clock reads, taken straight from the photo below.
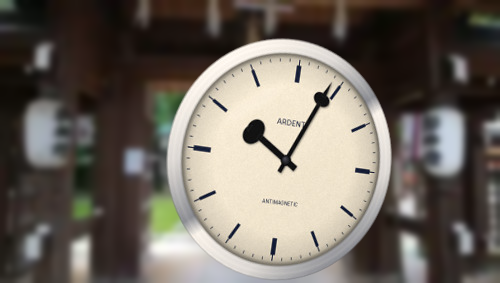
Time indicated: 10:04
